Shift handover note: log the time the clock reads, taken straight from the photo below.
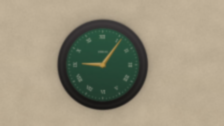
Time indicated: 9:06
